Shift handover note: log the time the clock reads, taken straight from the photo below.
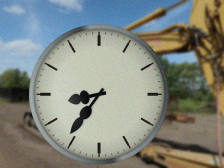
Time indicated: 8:36
